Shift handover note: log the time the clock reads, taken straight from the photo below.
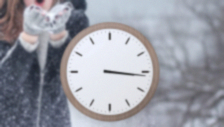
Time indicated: 3:16
